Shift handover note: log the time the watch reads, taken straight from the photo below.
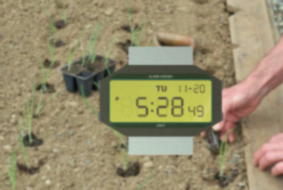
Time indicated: 5:28:49
